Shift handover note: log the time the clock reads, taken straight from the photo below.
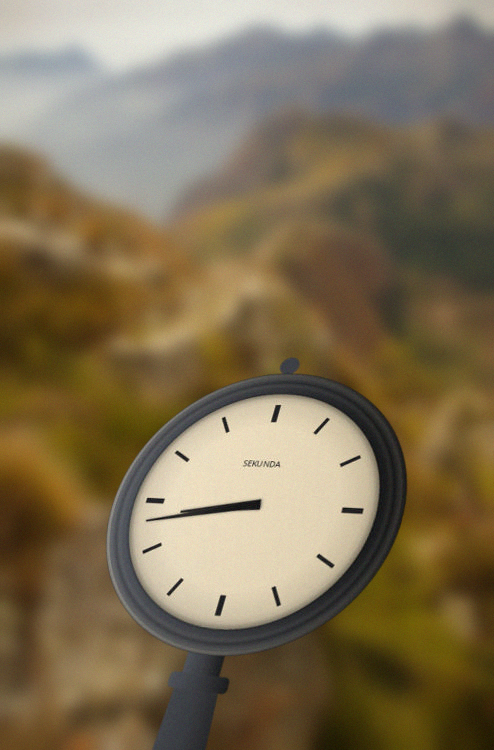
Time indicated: 8:43
